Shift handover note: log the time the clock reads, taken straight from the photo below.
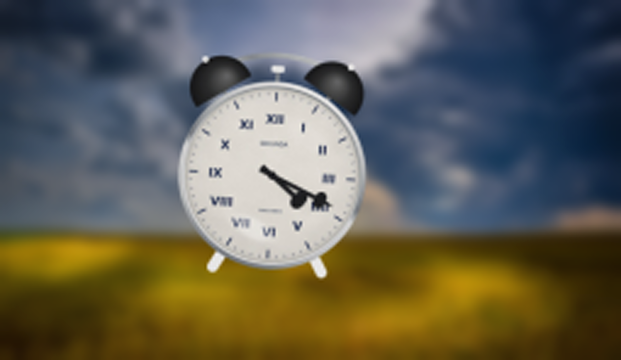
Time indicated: 4:19
